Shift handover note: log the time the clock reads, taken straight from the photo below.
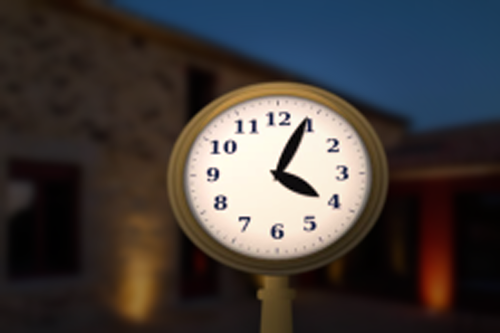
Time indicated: 4:04
